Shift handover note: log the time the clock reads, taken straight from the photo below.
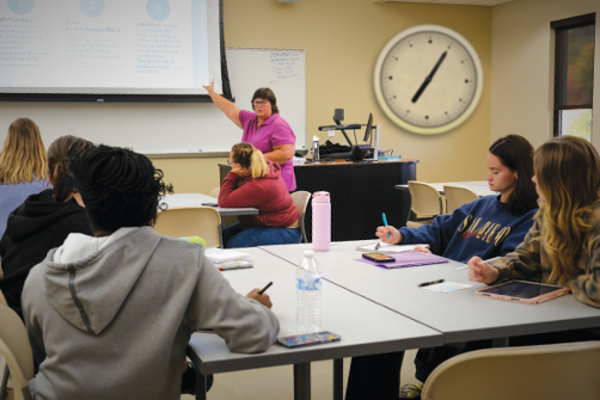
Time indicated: 7:05
